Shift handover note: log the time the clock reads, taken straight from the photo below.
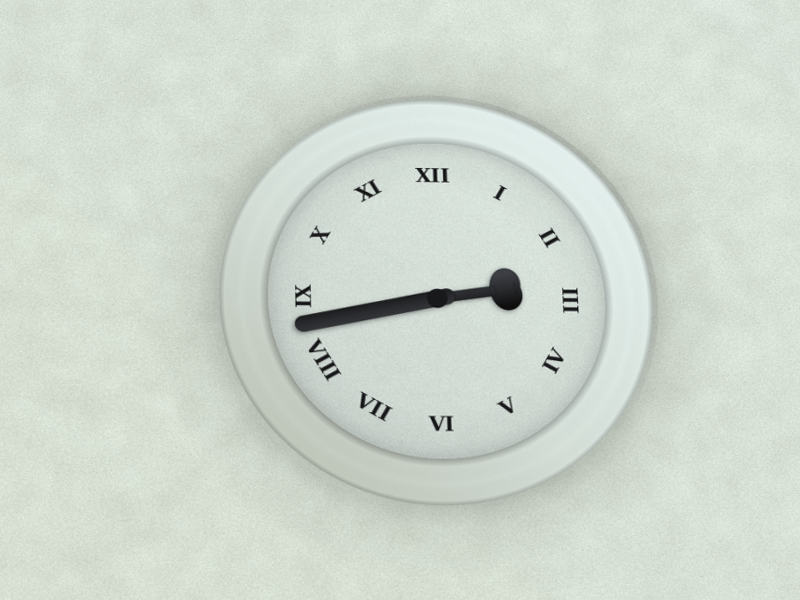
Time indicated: 2:43
